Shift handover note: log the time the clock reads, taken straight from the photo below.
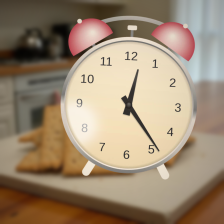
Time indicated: 12:24
